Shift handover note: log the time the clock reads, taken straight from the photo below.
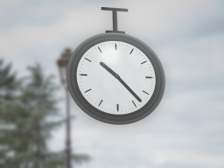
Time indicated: 10:23
